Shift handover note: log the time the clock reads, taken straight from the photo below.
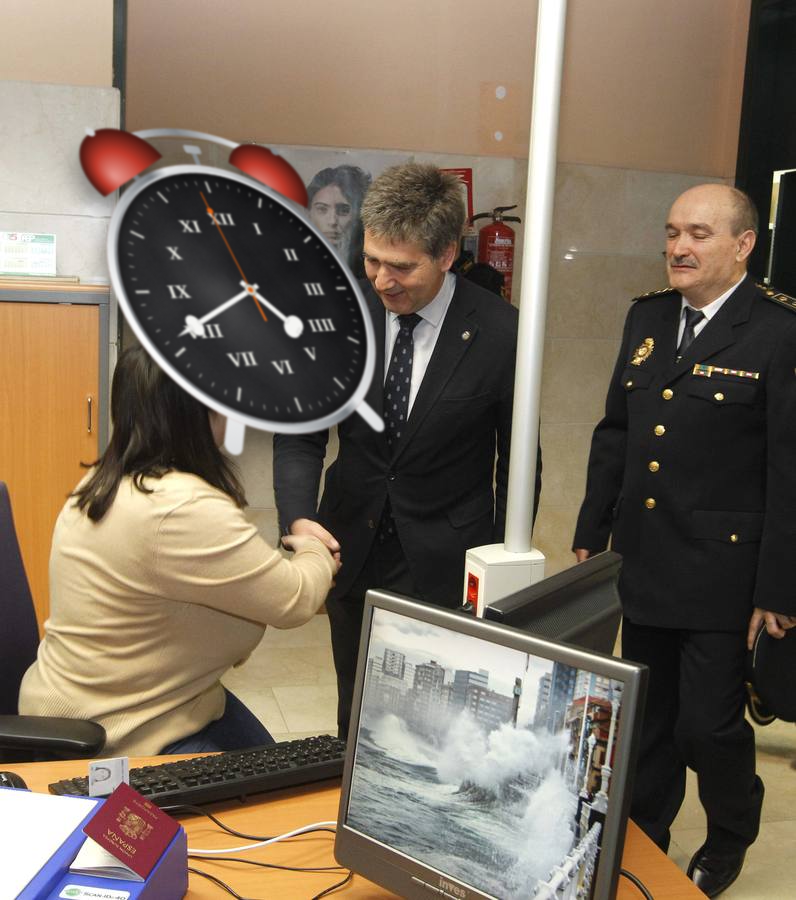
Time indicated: 4:40:59
